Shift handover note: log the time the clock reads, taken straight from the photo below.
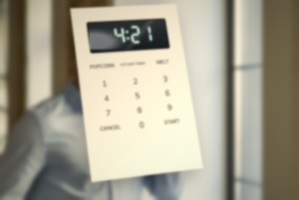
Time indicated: 4:21
